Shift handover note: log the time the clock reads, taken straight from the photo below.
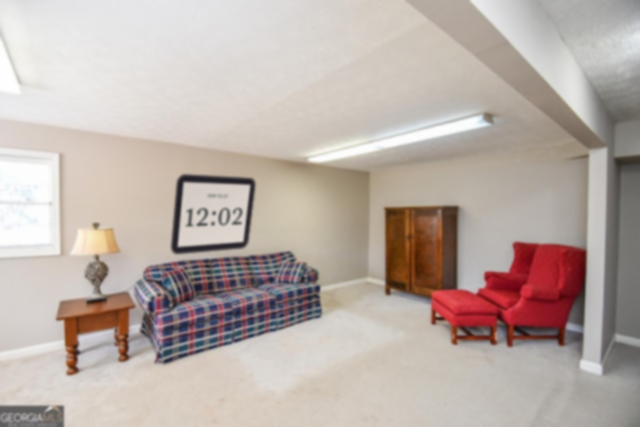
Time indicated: 12:02
